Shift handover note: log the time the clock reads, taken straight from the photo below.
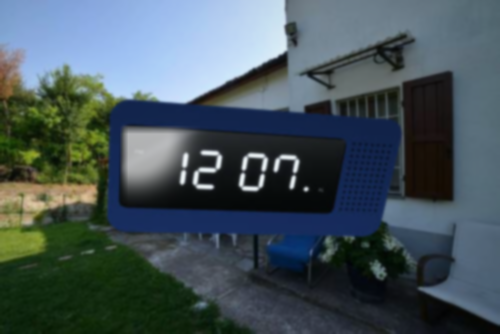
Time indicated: 12:07
